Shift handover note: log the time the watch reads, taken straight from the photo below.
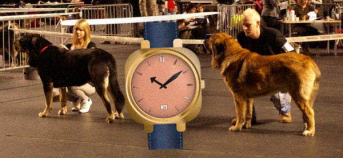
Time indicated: 10:09
